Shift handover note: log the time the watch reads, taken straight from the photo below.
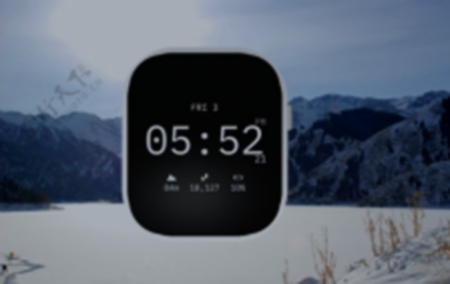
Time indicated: 5:52
